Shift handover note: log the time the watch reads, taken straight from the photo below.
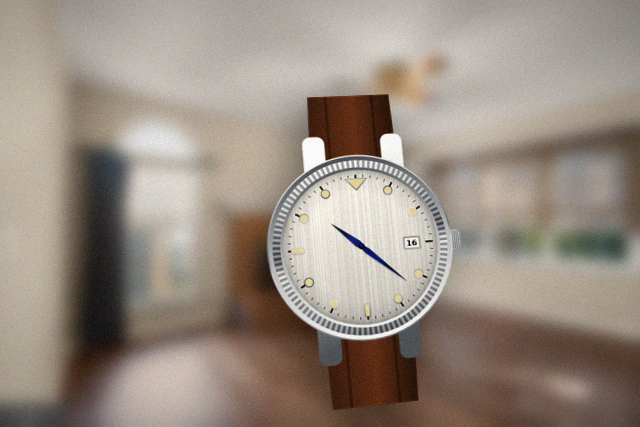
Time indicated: 10:22
